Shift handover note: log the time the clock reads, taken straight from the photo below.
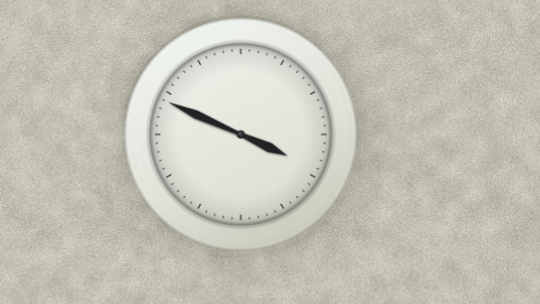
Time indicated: 3:49
